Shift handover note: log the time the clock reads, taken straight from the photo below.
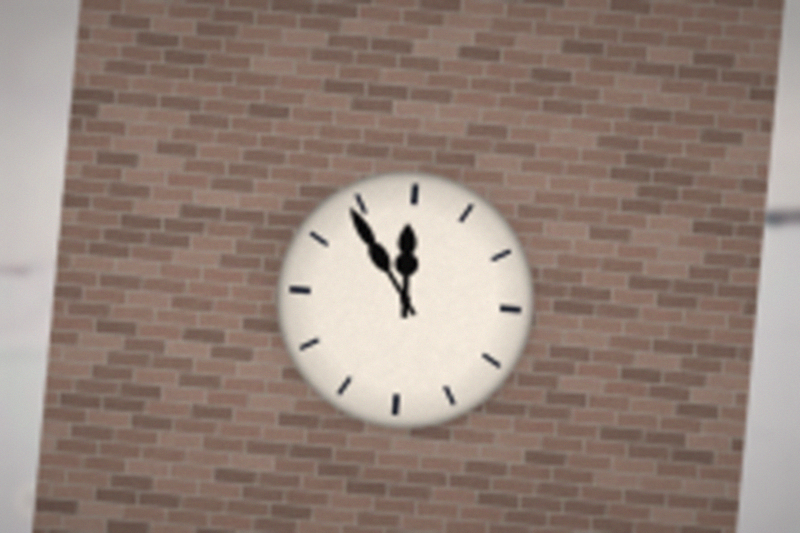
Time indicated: 11:54
